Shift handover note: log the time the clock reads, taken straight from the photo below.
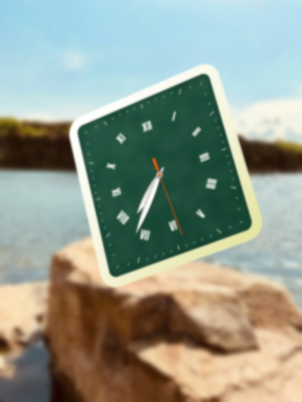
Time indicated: 7:36:29
